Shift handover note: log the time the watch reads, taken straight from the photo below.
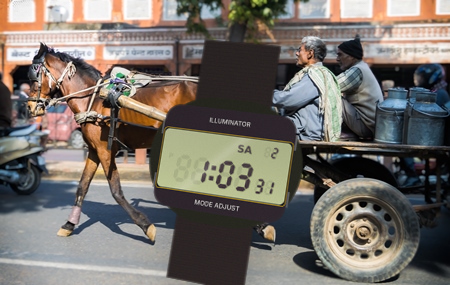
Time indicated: 1:03:31
